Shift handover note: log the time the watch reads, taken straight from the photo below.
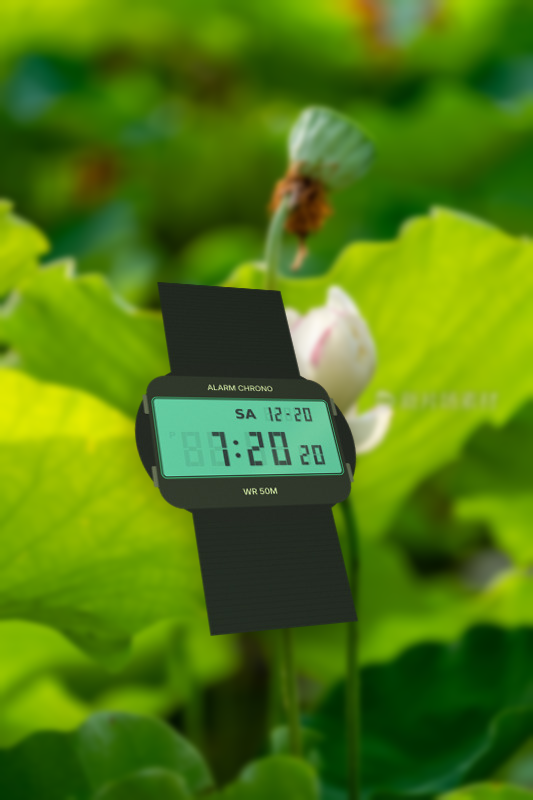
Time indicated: 7:20:20
